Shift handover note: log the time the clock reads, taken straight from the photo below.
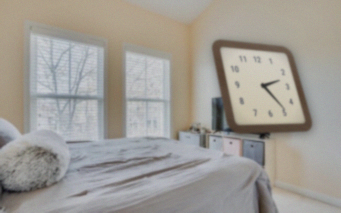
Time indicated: 2:24
